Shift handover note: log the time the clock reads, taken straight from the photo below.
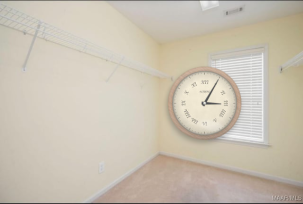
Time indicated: 3:05
